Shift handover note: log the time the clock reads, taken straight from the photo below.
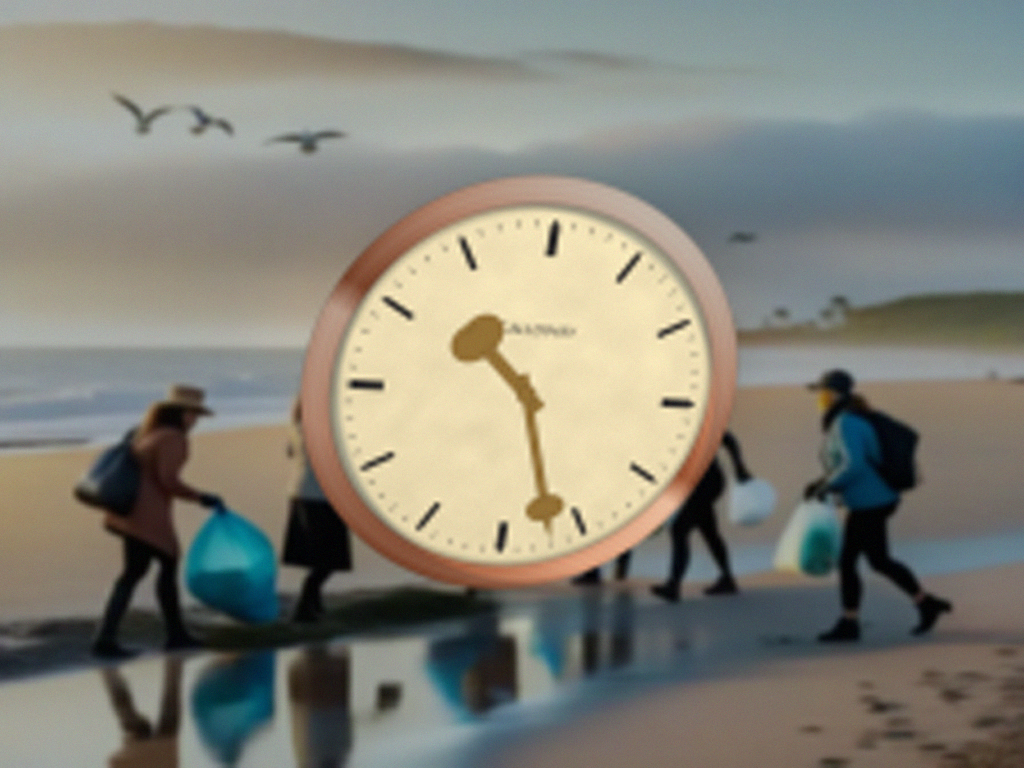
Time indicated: 10:27
